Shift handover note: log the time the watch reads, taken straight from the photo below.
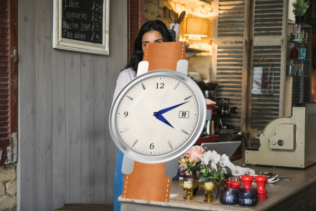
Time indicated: 4:11
